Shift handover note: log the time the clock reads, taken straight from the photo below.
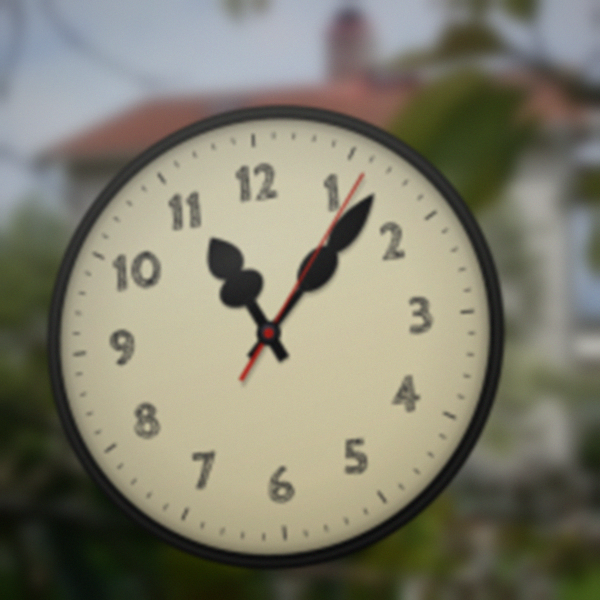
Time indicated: 11:07:06
